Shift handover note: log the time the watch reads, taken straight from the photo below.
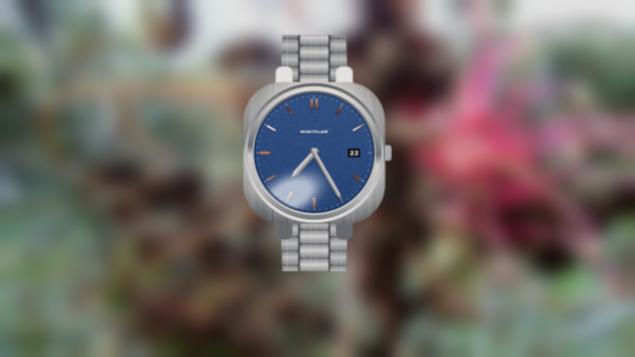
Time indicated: 7:25
